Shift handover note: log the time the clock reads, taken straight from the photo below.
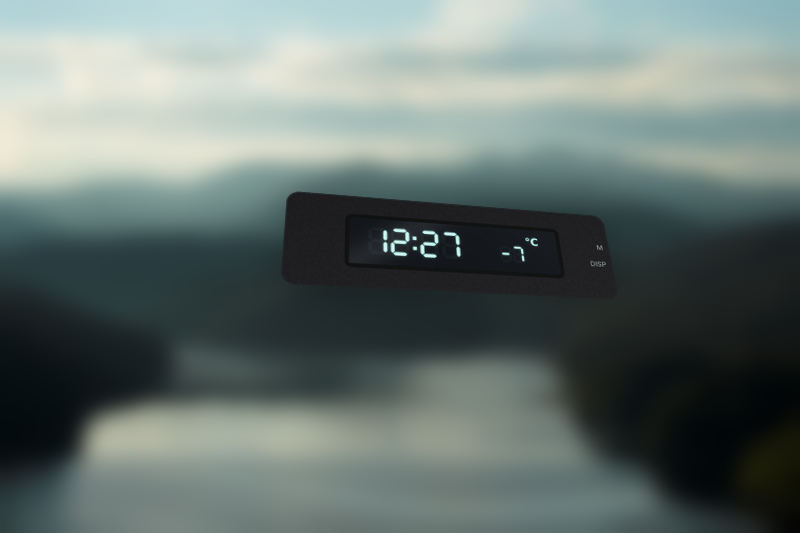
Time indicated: 12:27
